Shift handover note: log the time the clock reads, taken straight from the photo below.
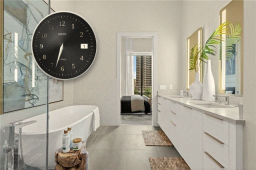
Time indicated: 6:33
